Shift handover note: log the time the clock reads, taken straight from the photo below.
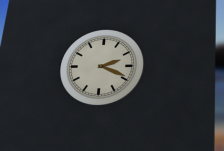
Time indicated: 2:19
